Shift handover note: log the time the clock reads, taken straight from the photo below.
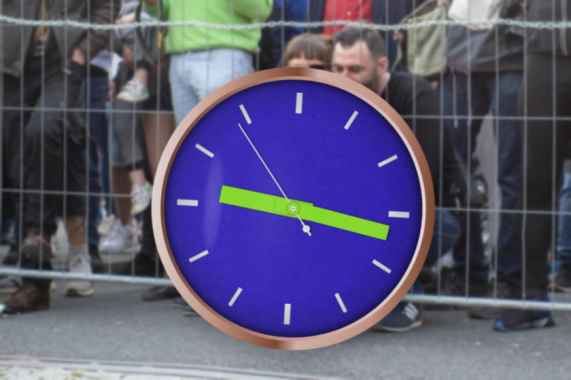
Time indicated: 9:16:54
